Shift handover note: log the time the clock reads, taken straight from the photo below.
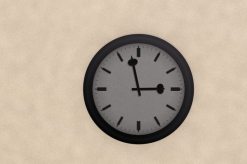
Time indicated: 2:58
